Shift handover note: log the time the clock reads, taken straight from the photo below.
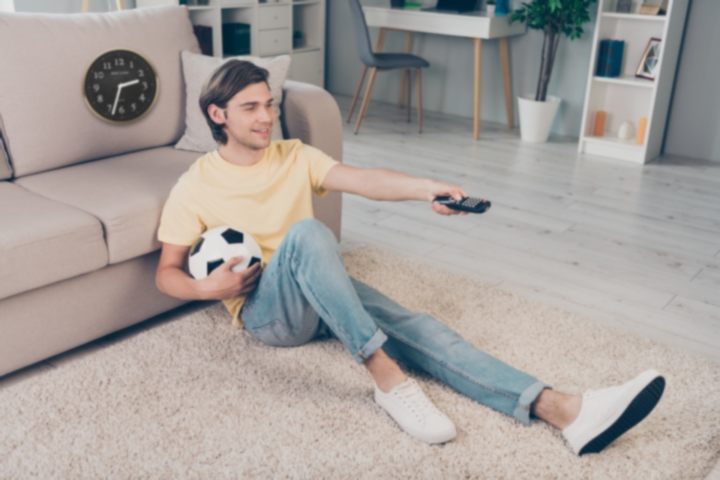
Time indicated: 2:33
